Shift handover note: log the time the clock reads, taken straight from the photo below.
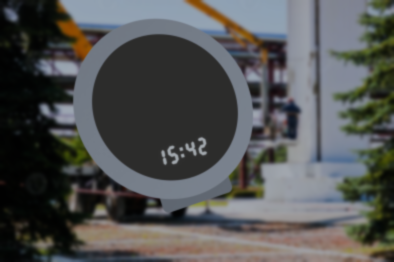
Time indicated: 15:42
